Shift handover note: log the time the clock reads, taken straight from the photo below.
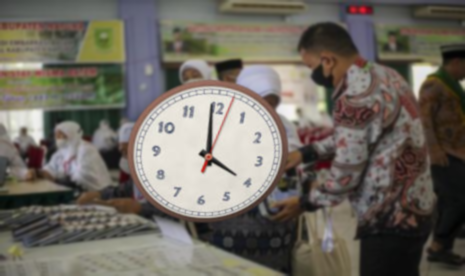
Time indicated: 3:59:02
